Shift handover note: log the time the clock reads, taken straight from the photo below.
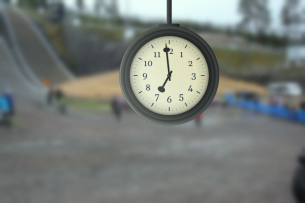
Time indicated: 6:59
